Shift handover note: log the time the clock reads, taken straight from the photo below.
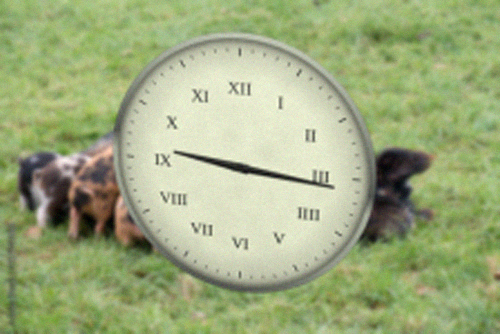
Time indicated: 9:16
